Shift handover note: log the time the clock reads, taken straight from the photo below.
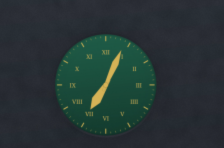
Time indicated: 7:04
